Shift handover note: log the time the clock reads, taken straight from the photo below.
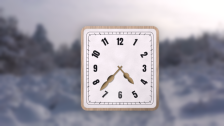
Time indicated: 4:37
